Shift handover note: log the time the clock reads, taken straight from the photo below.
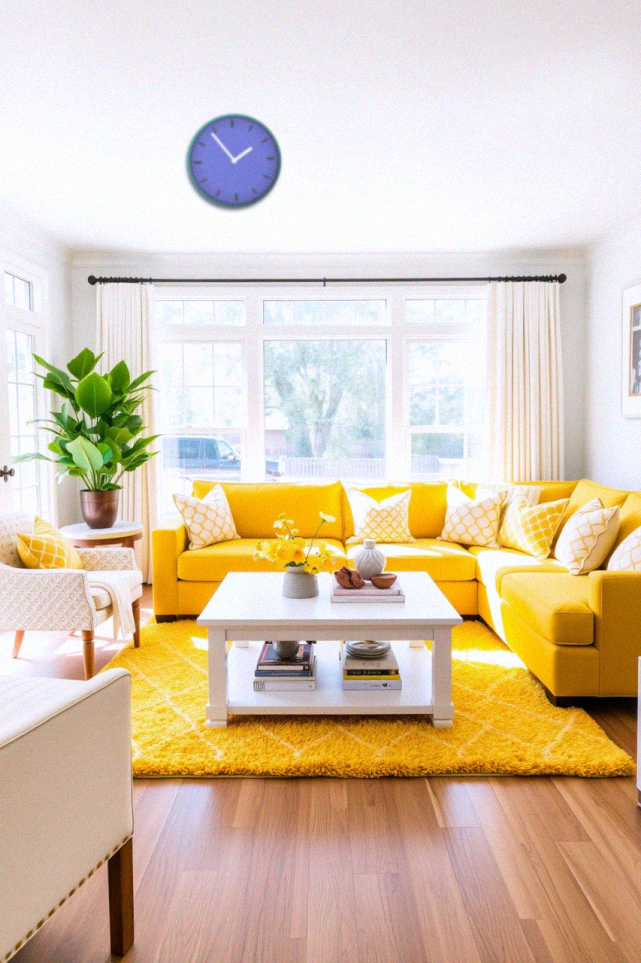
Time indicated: 1:54
